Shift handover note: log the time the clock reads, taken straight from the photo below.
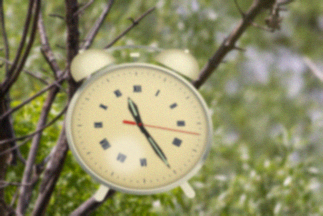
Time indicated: 11:25:17
